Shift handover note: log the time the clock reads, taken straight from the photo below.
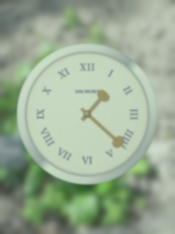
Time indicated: 1:22
